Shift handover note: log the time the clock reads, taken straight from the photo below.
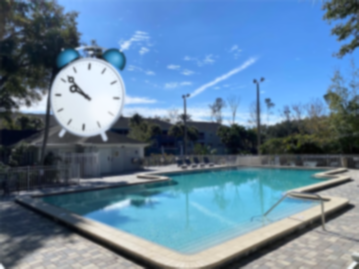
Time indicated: 9:52
